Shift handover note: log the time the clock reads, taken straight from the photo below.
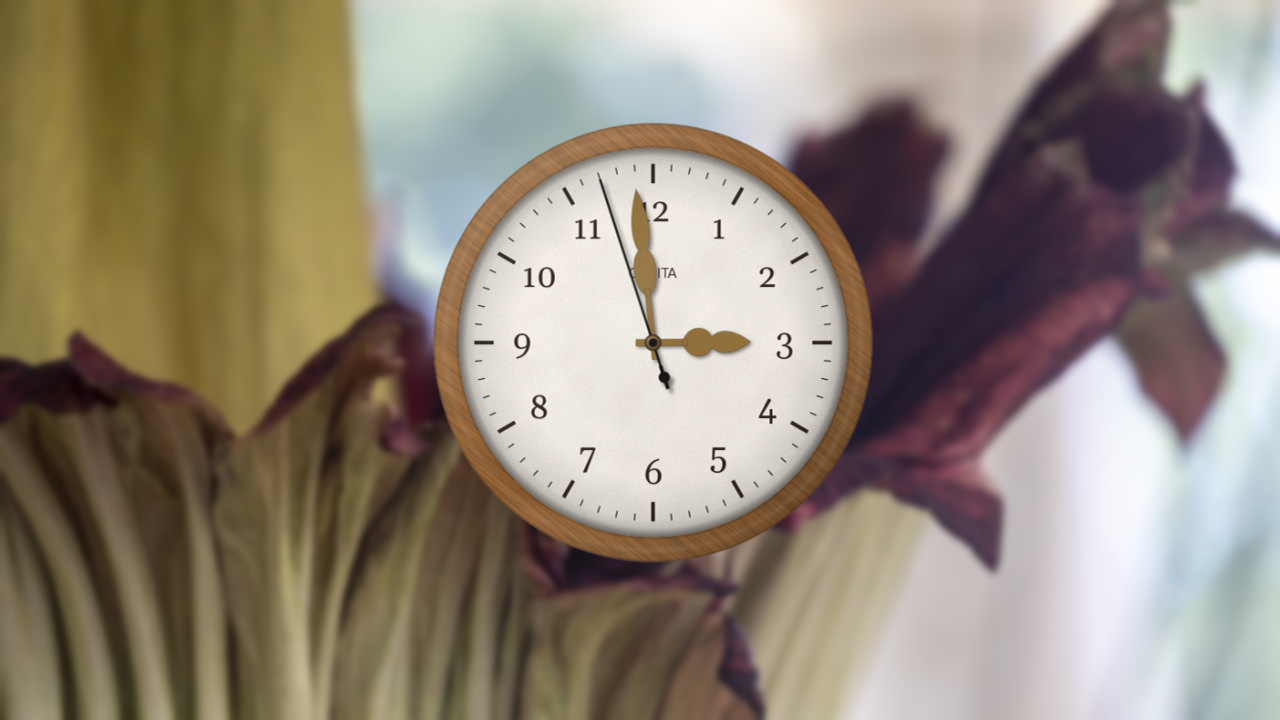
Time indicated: 2:58:57
